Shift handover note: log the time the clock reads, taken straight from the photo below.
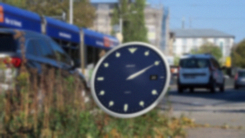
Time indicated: 2:10
